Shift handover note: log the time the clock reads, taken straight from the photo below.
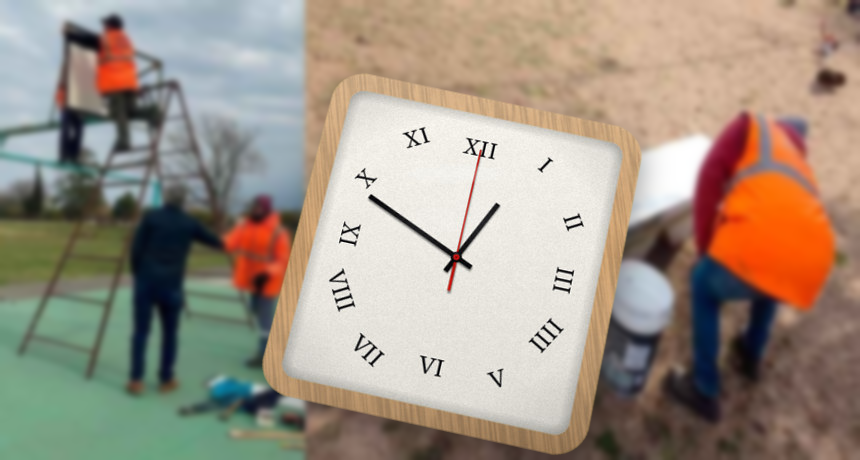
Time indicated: 12:49:00
